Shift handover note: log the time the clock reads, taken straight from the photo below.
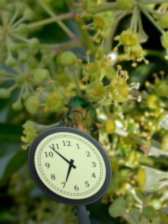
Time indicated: 6:53
